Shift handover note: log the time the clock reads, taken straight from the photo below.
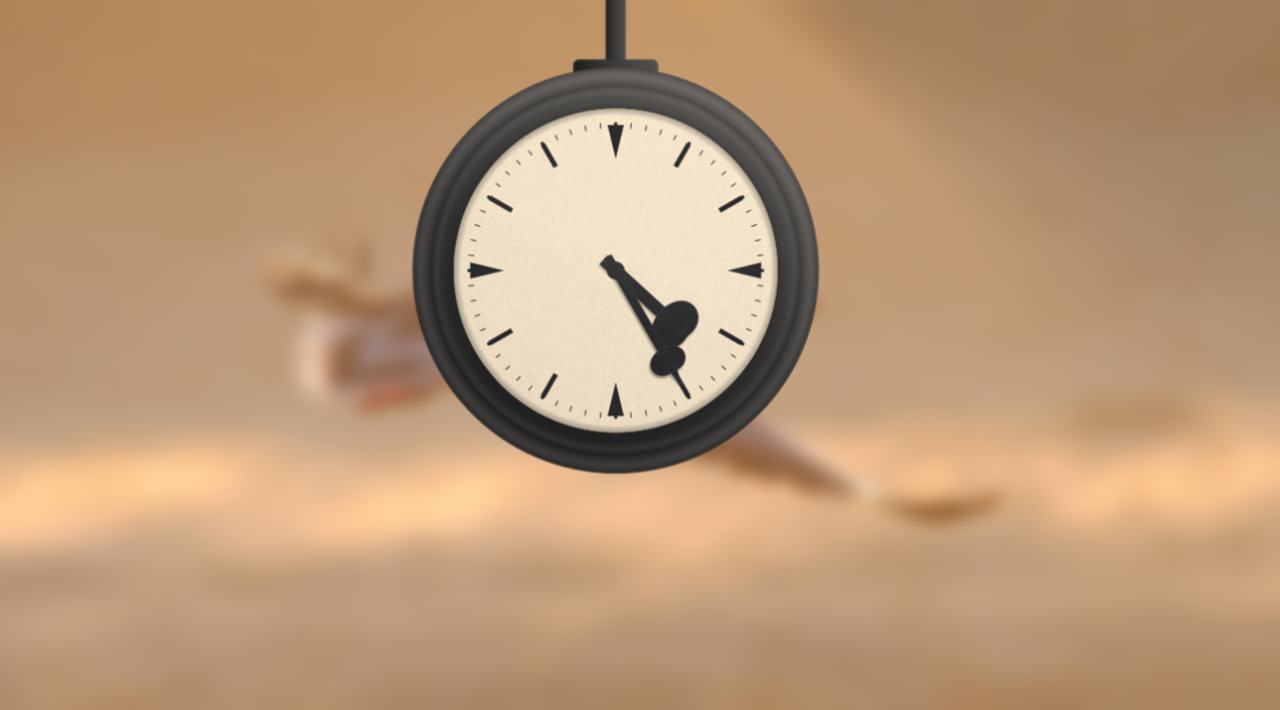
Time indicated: 4:25
